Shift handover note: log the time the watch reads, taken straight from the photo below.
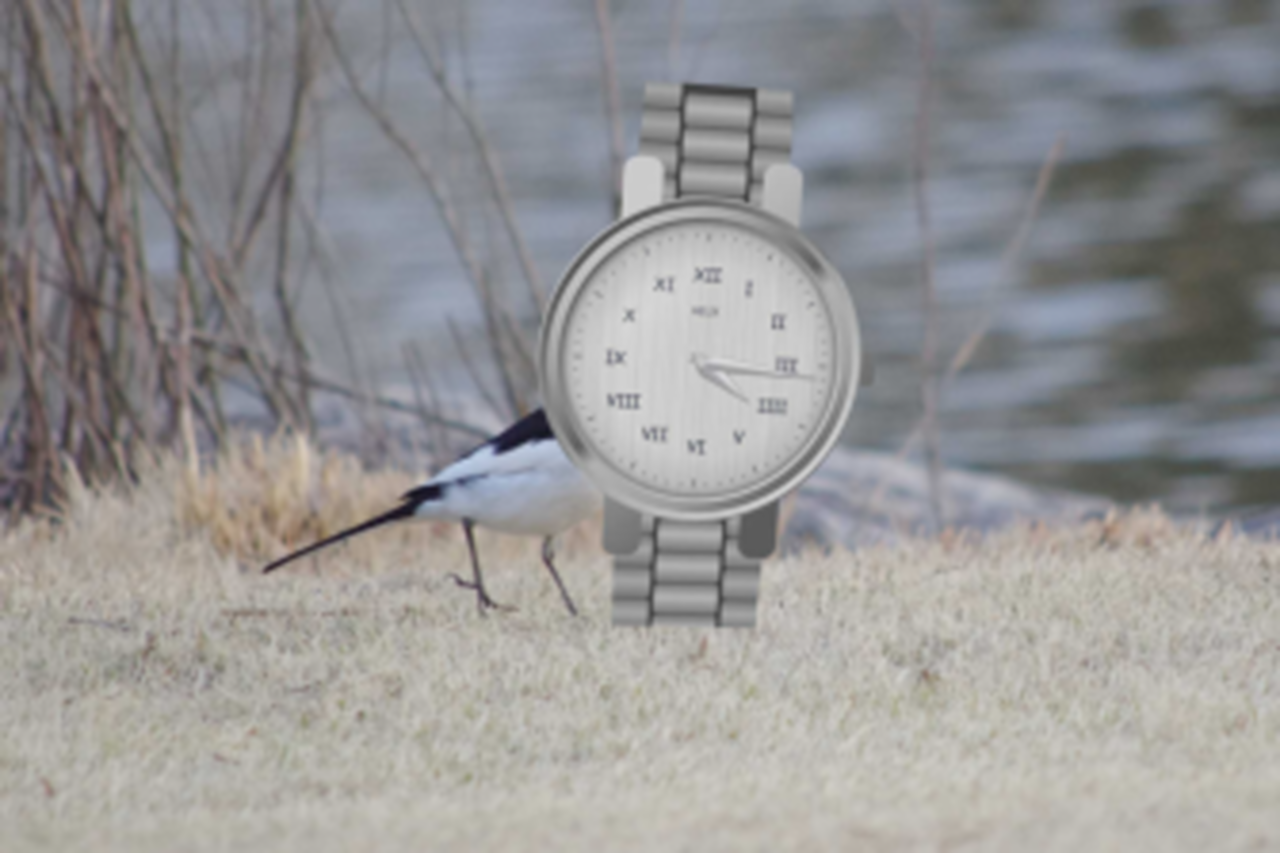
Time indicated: 4:16
